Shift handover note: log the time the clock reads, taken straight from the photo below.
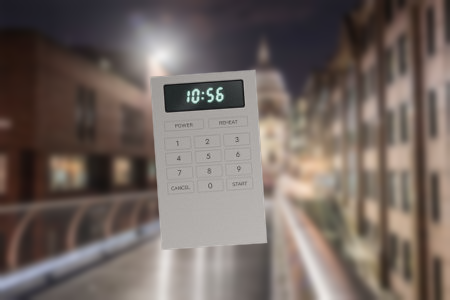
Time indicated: 10:56
